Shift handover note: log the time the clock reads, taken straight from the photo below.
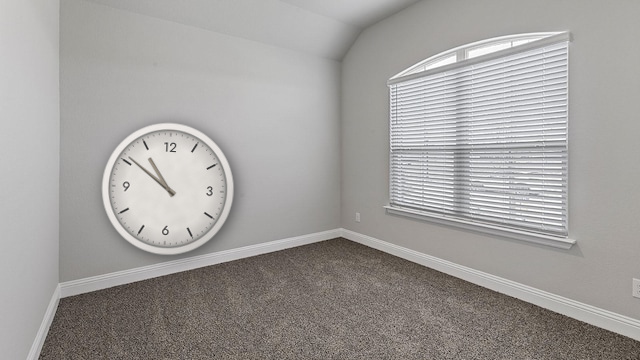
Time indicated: 10:51
